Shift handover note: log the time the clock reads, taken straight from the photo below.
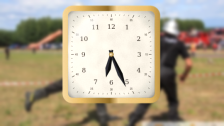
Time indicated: 6:26
